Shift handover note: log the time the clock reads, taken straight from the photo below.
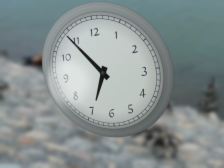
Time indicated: 6:54
